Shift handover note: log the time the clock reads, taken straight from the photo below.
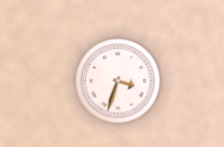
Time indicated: 3:33
